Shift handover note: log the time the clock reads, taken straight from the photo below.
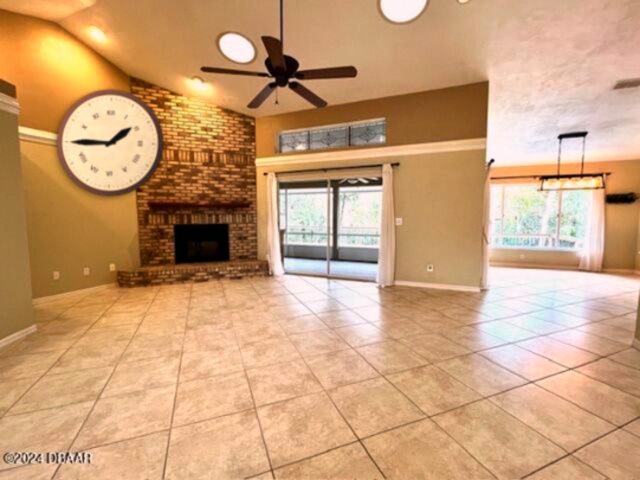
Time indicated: 1:45
